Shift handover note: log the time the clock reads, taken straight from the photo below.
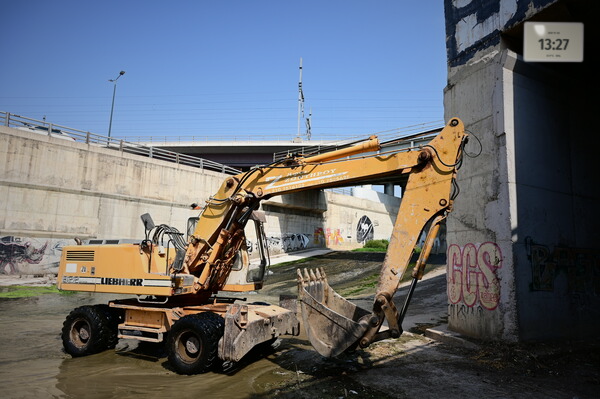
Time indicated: 13:27
